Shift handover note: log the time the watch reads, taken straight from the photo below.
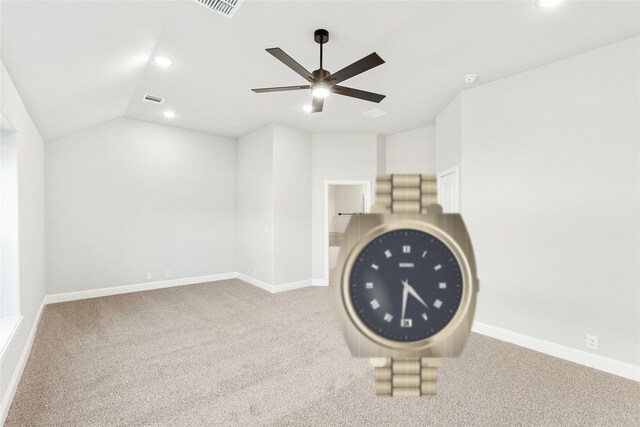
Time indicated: 4:31
